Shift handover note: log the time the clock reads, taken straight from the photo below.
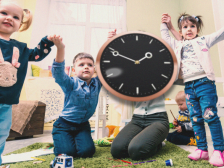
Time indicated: 1:49
